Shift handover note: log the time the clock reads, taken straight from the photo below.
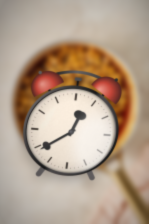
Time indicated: 12:39
